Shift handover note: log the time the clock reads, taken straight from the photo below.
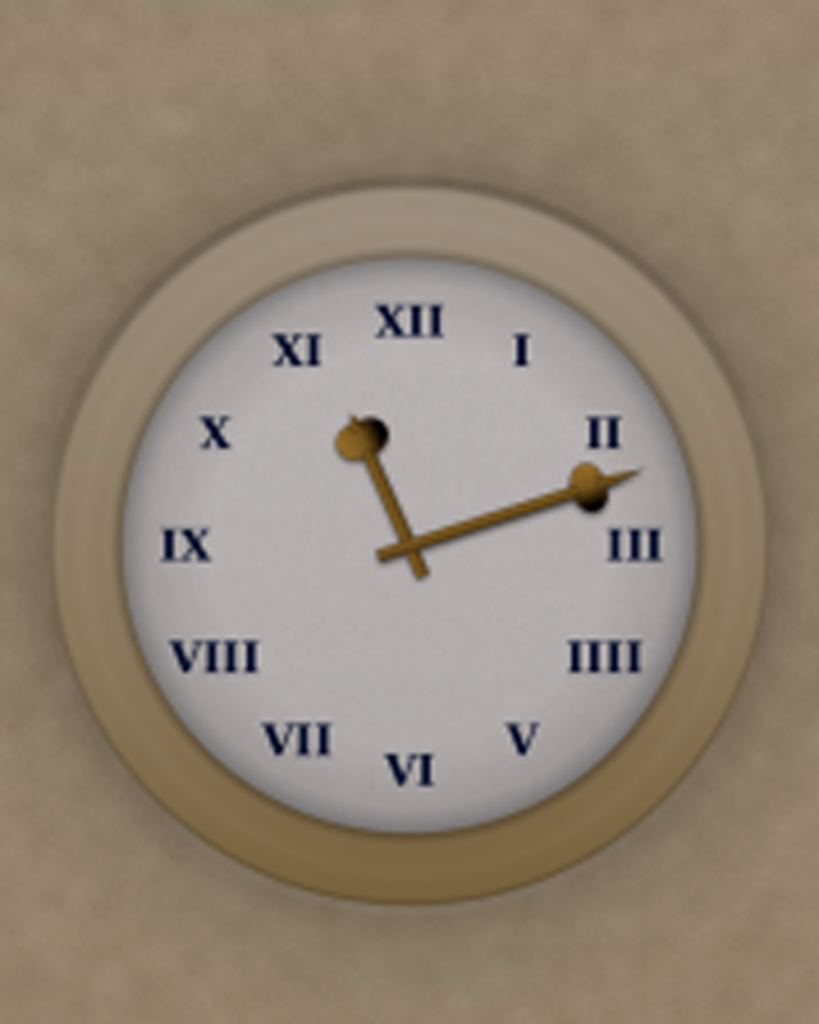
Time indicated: 11:12
